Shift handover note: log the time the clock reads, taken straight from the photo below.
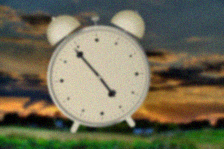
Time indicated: 4:54
